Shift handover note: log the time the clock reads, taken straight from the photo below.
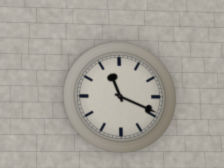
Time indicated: 11:19
